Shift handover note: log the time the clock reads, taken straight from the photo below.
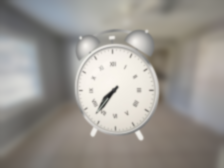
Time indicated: 7:37
